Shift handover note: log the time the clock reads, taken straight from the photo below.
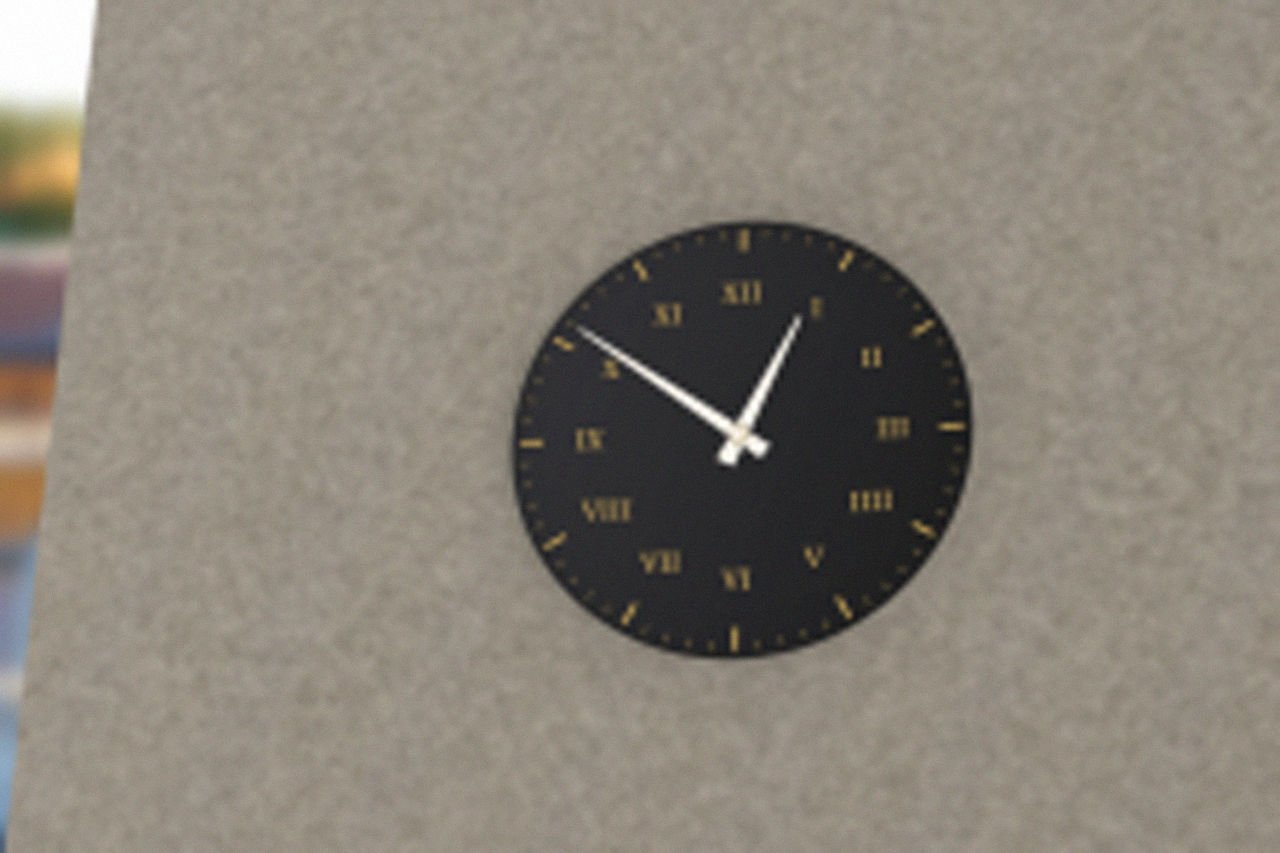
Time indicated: 12:51
